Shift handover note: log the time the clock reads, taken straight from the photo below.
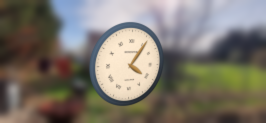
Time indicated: 4:06
